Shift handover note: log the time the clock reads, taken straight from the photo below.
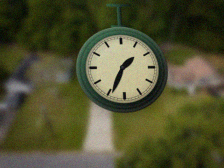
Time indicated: 1:34
